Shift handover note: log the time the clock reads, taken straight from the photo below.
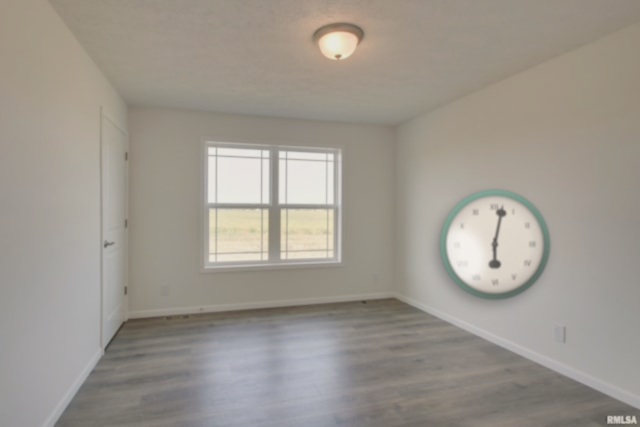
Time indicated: 6:02
